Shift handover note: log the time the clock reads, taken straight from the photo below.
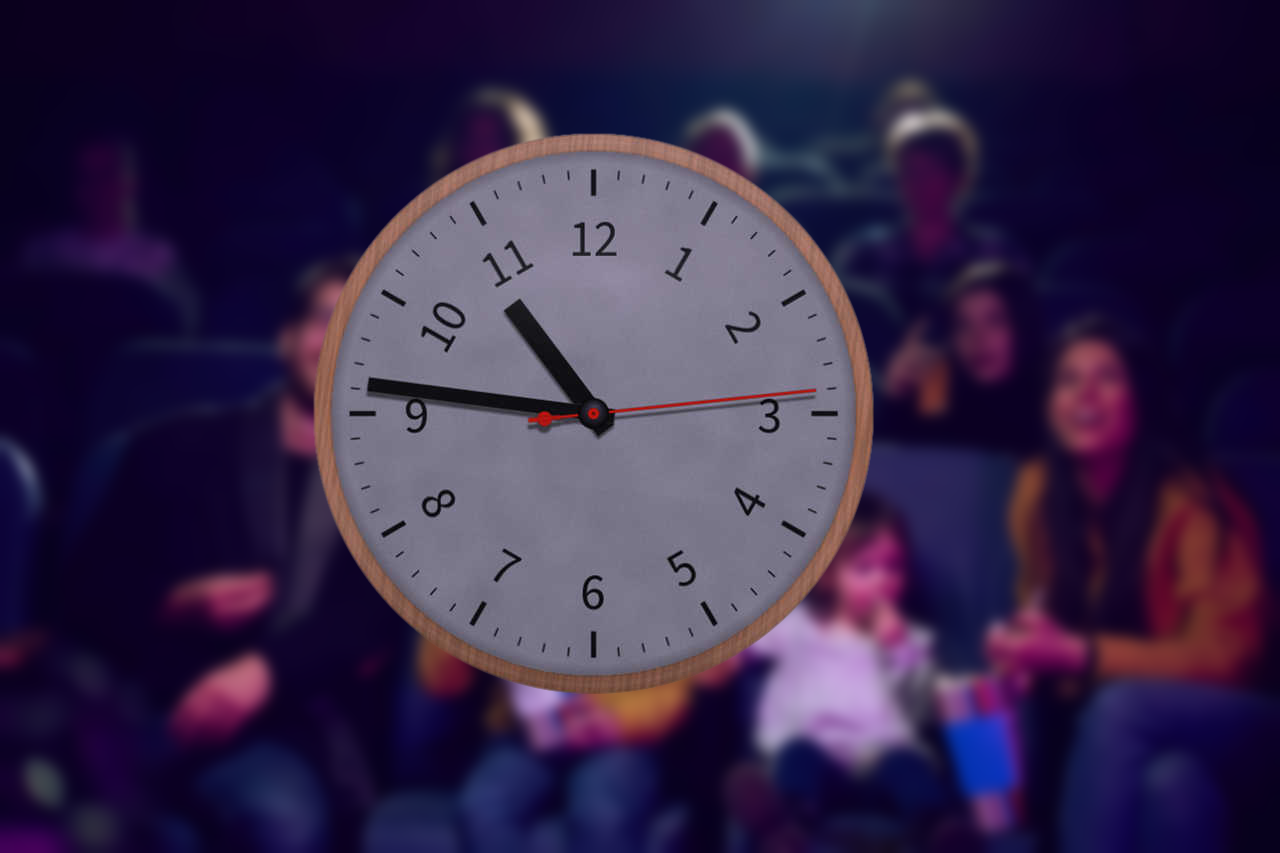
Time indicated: 10:46:14
